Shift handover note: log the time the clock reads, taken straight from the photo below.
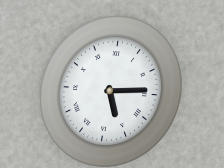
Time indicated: 5:14
